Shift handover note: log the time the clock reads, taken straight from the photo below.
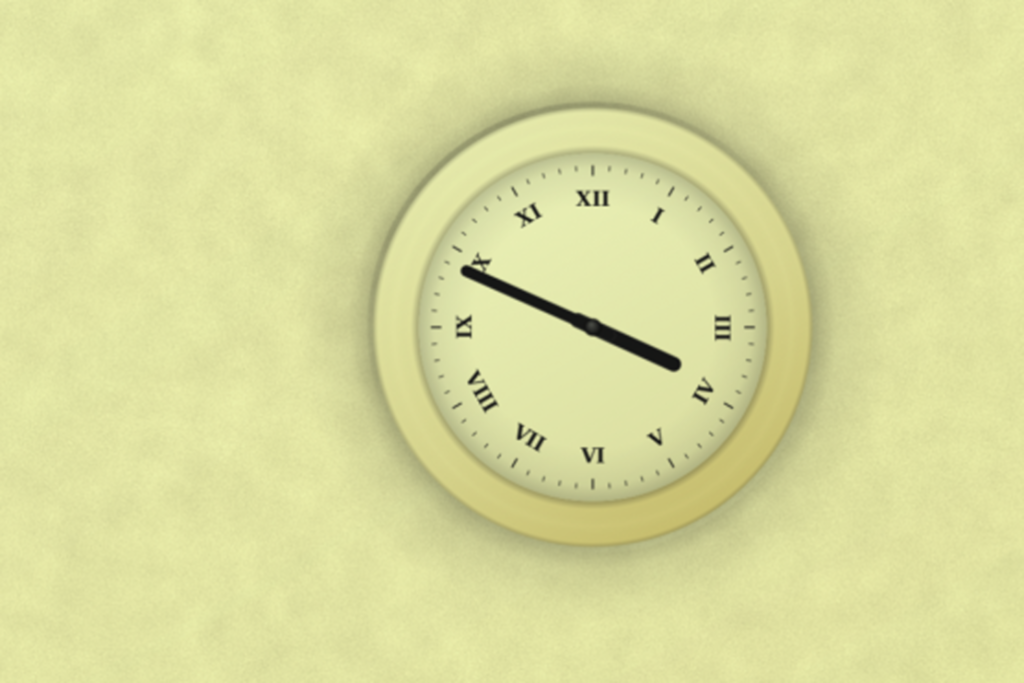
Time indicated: 3:49
